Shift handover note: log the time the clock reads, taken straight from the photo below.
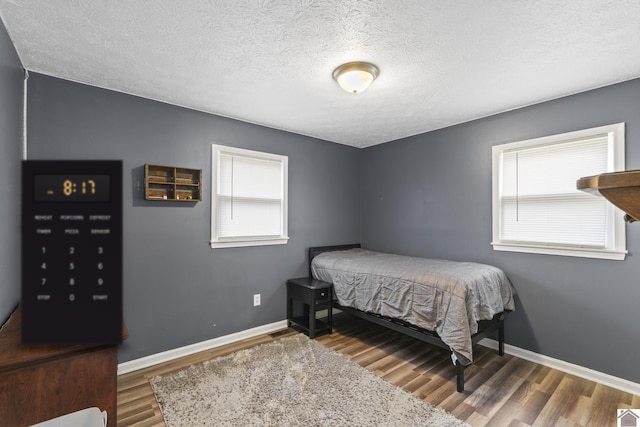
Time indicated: 8:17
